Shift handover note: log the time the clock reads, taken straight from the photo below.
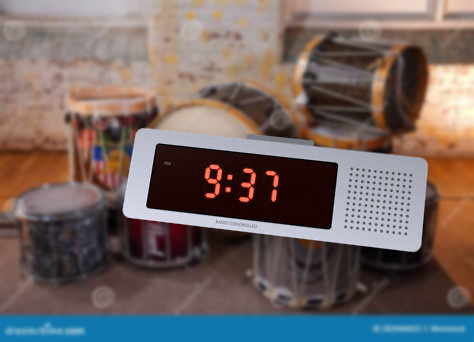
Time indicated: 9:37
